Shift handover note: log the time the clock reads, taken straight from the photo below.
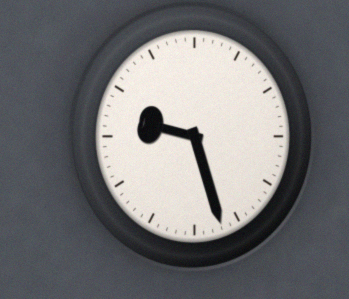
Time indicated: 9:27
